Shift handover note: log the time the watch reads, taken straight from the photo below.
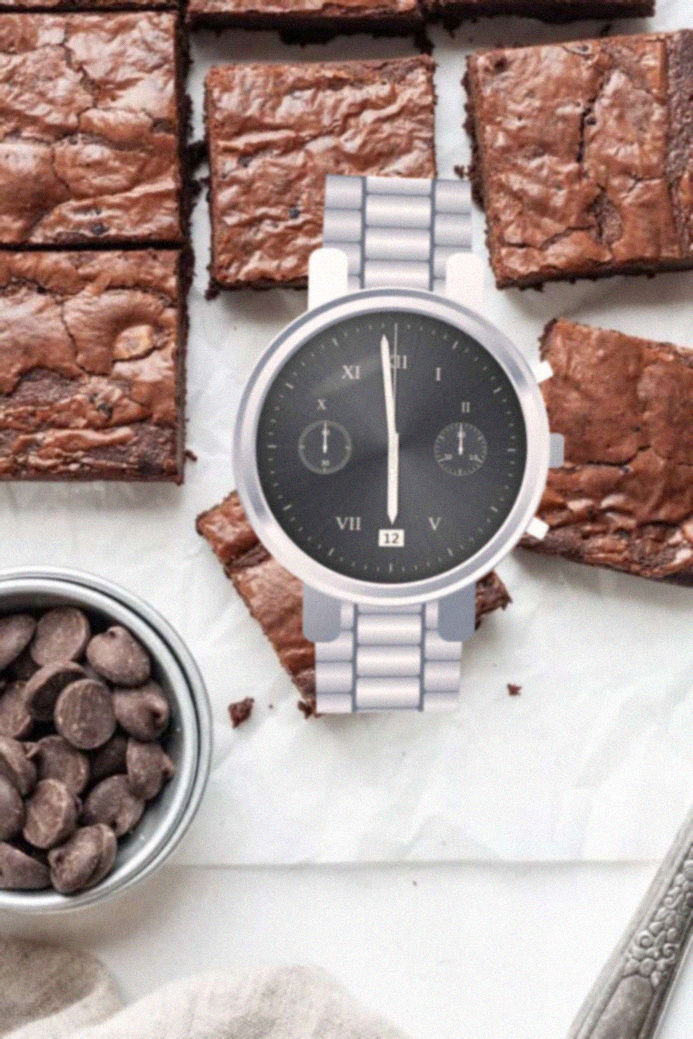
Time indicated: 5:59
